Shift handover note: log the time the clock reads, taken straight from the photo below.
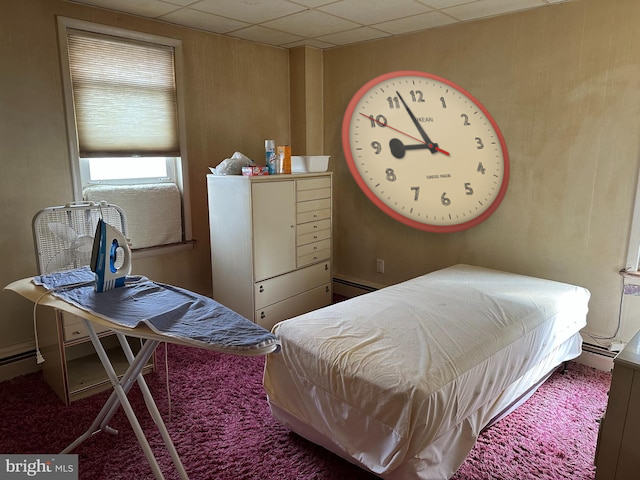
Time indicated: 8:56:50
